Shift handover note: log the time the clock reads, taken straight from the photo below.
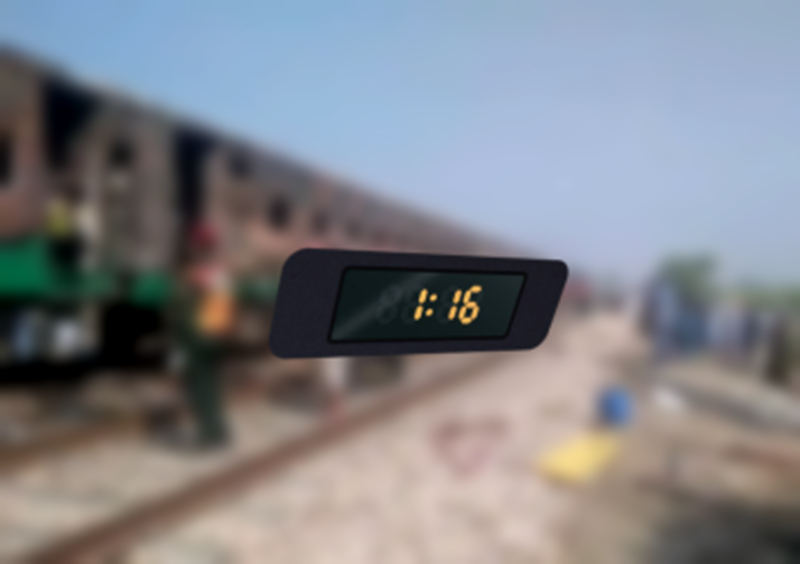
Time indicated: 1:16
